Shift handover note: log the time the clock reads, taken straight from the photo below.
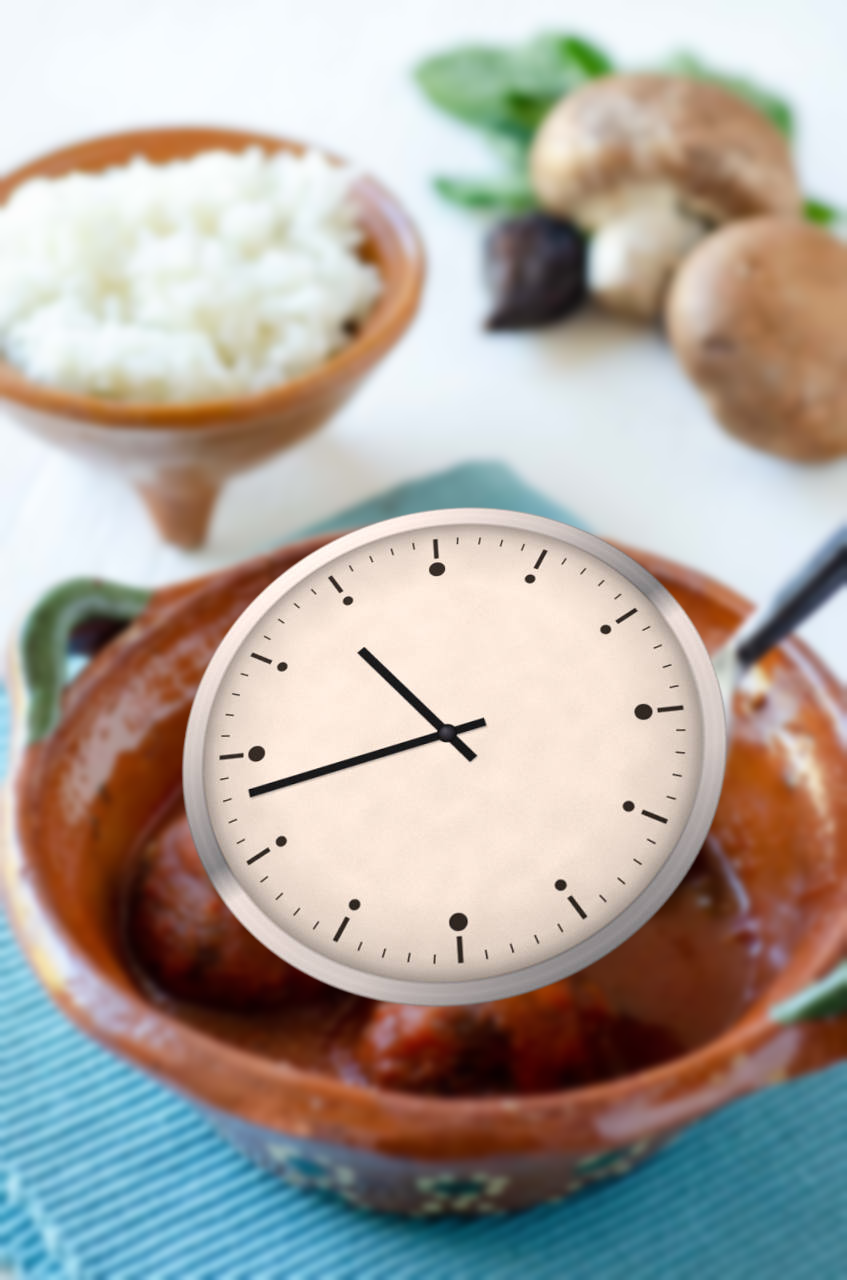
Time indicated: 10:43
